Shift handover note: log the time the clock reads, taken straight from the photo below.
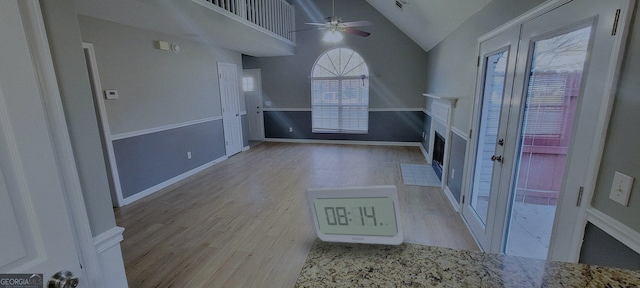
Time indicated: 8:14
